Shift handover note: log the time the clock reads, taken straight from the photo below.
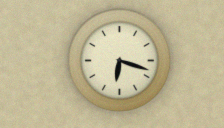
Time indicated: 6:18
